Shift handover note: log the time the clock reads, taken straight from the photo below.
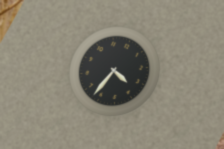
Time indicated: 3:32
